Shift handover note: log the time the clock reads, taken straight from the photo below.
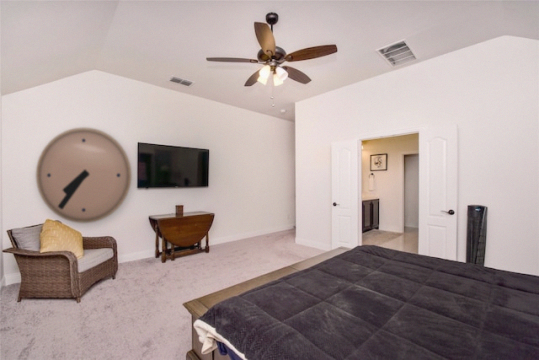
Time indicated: 7:36
